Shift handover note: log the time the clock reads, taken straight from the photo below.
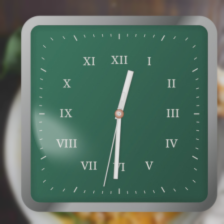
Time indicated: 12:30:32
